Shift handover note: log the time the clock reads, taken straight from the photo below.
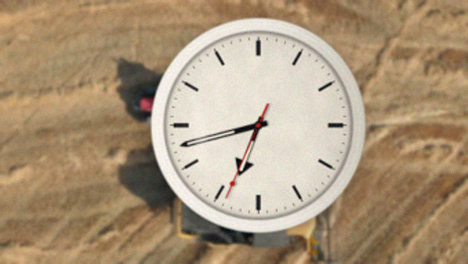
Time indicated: 6:42:34
